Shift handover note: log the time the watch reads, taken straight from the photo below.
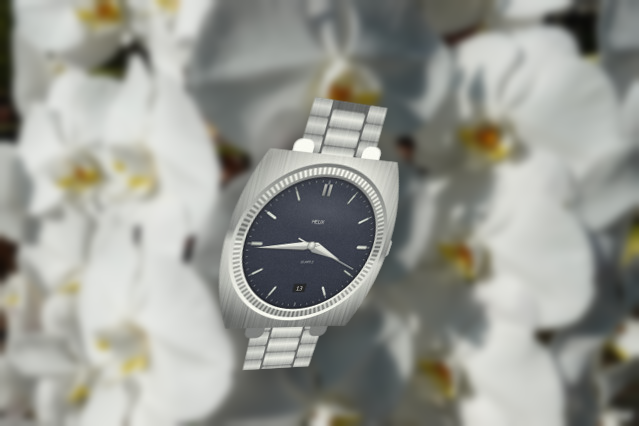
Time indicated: 3:44:19
